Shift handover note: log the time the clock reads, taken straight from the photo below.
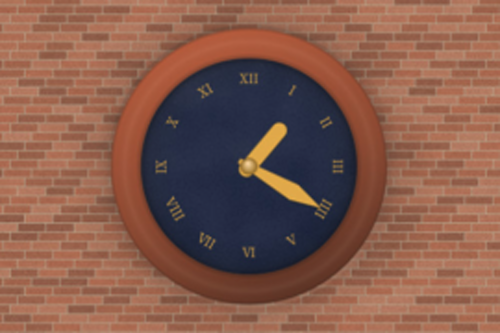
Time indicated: 1:20
